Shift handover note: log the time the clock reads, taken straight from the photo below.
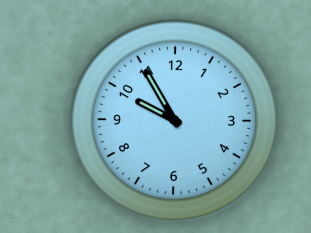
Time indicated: 9:55
